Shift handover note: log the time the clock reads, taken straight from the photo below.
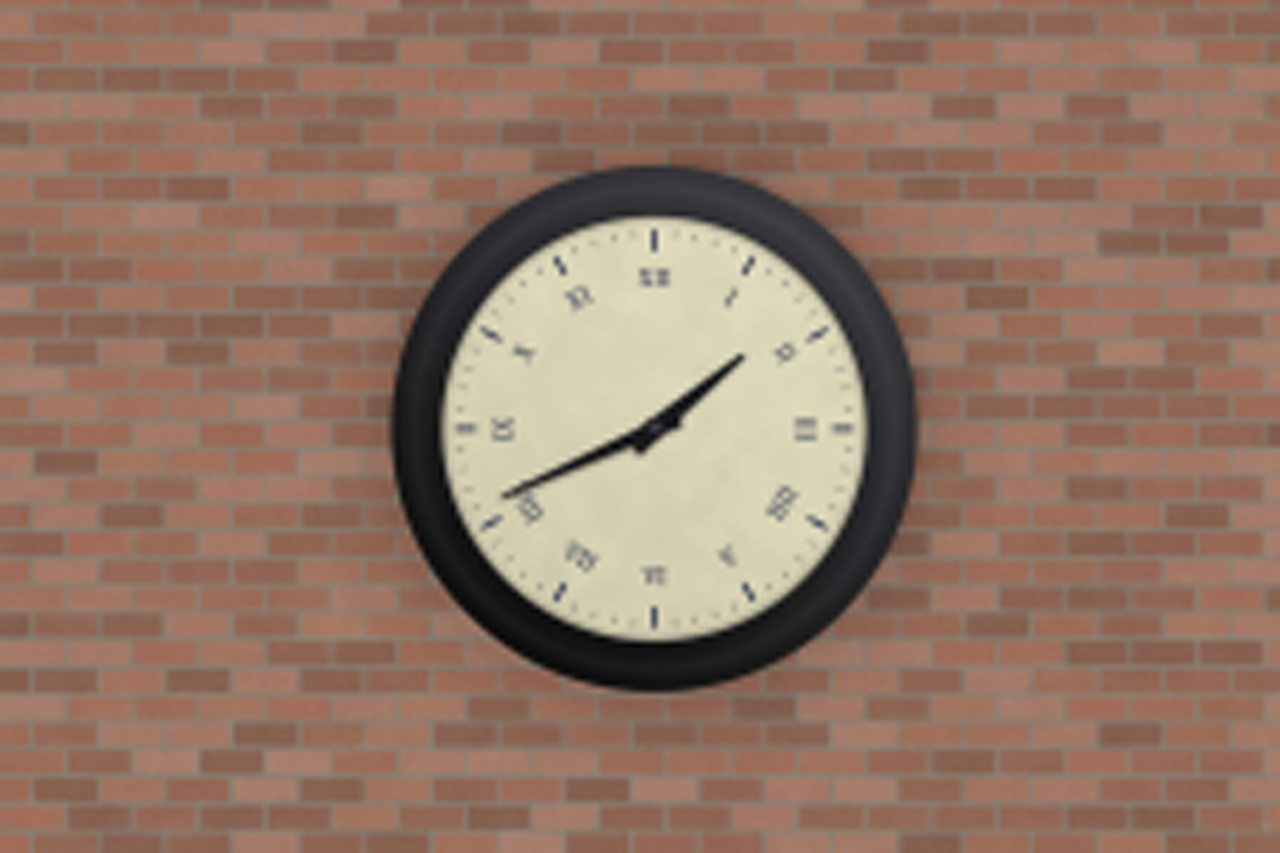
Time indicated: 1:41
